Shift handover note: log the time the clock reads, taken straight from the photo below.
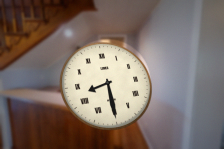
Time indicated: 8:30
